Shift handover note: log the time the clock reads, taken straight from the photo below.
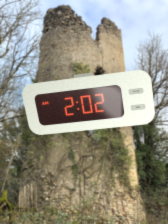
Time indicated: 2:02
